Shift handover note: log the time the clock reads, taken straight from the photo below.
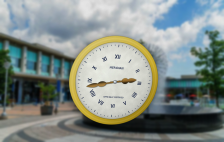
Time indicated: 2:43
